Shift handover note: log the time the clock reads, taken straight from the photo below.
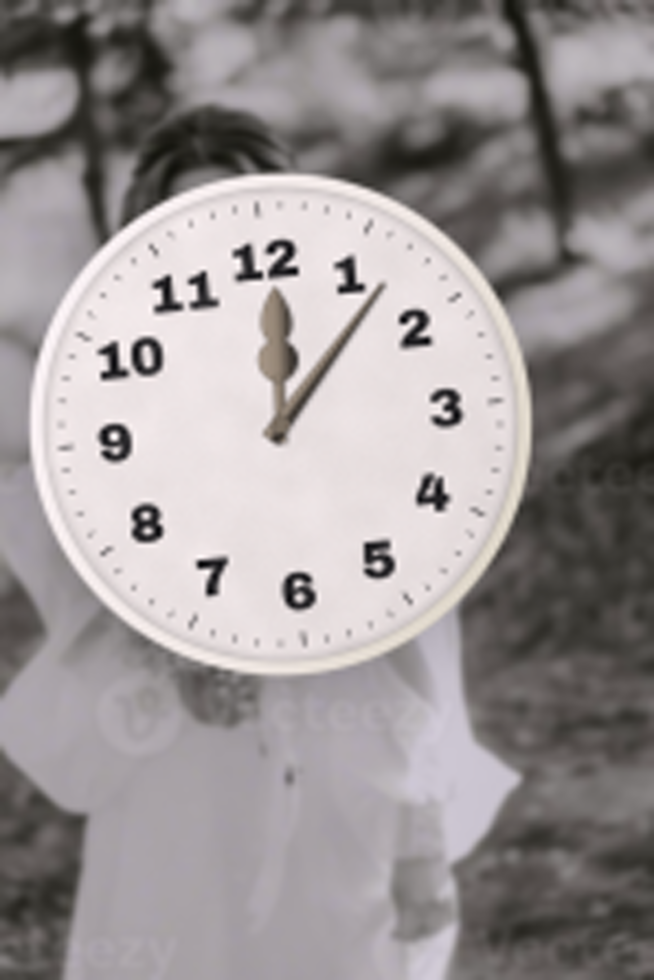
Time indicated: 12:07
